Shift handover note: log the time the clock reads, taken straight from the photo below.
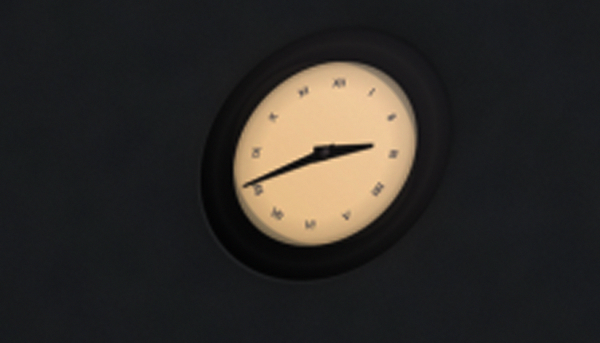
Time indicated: 2:41
